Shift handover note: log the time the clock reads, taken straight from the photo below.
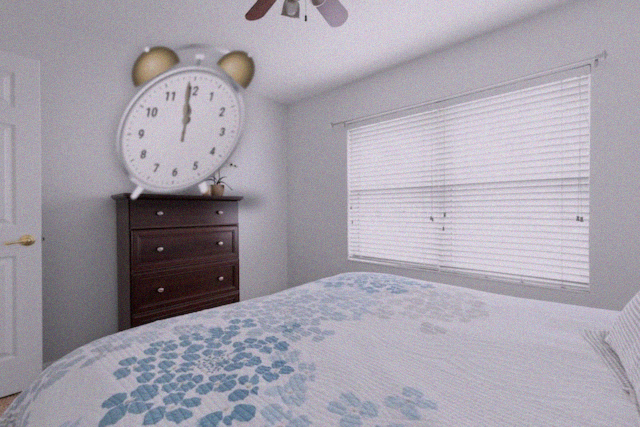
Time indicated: 11:59
